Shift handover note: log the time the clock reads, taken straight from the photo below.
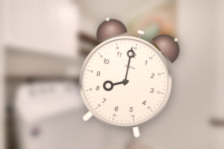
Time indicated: 7:59
